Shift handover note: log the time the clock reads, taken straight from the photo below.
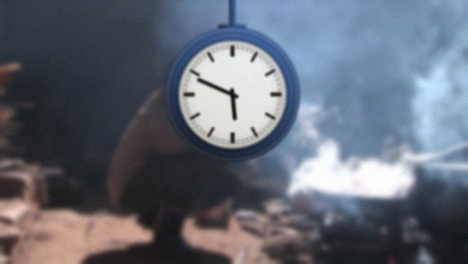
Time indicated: 5:49
